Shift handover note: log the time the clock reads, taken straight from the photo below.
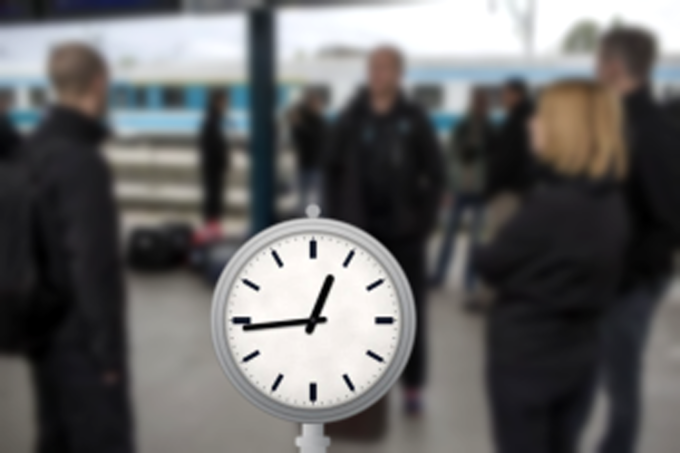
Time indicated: 12:44
